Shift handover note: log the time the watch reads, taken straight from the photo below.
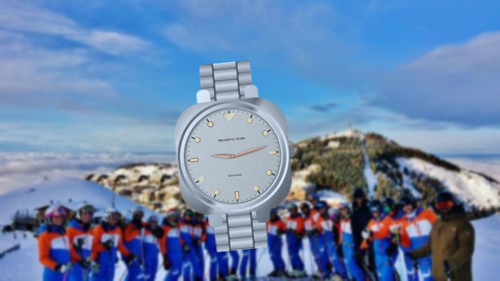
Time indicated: 9:13
